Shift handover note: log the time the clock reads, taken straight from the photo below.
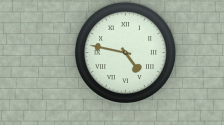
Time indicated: 4:47
